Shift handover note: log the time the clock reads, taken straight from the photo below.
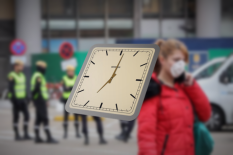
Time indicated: 7:01
